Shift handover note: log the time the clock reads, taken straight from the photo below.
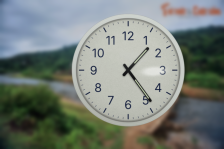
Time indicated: 1:24
